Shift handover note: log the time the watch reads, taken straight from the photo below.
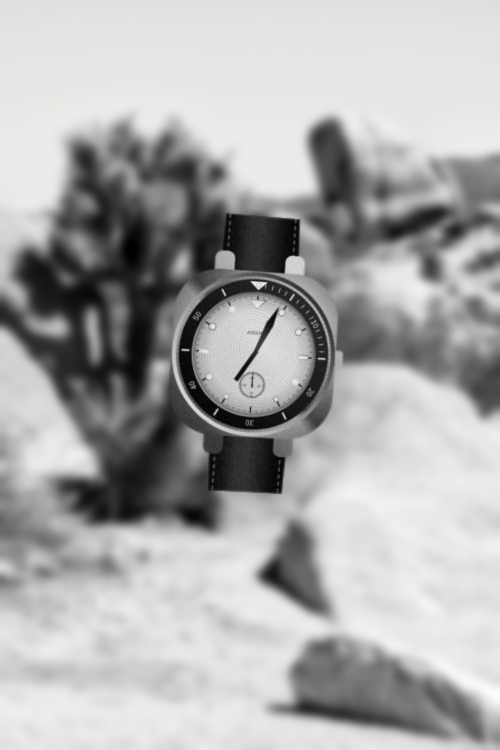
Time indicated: 7:04
